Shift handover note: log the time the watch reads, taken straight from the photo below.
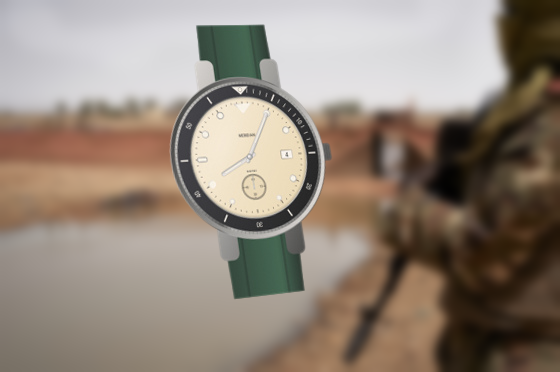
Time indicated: 8:05
